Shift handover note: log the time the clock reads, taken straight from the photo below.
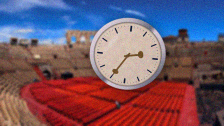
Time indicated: 2:35
